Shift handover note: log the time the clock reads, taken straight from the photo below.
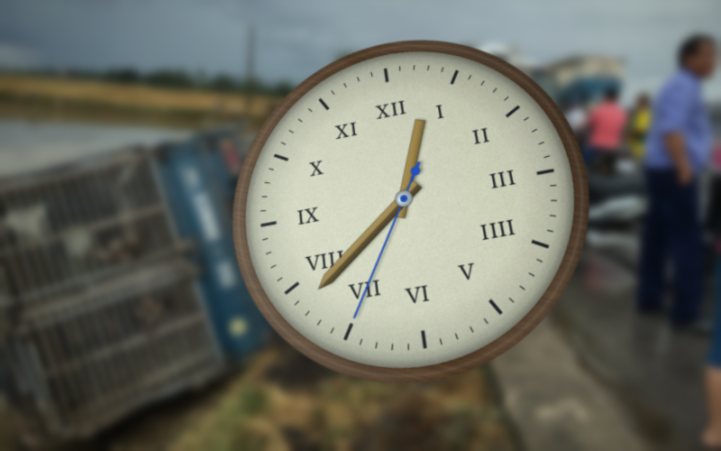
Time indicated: 12:38:35
